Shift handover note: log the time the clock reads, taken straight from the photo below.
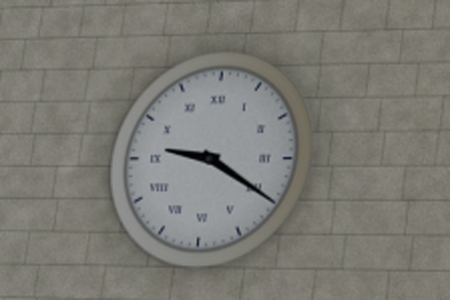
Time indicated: 9:20
